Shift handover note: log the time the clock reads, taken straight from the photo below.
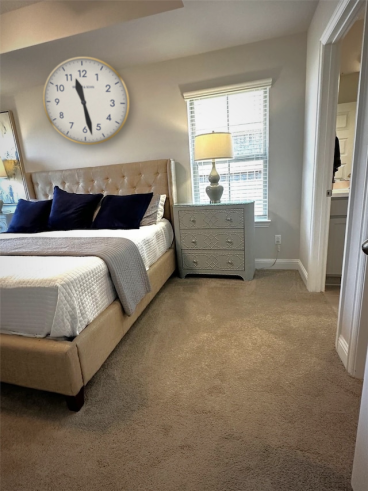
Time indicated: 11:28
